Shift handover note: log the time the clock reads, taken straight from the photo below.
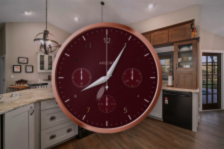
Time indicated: 8:05
